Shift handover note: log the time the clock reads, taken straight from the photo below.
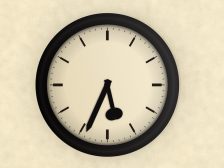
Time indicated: 5:34
